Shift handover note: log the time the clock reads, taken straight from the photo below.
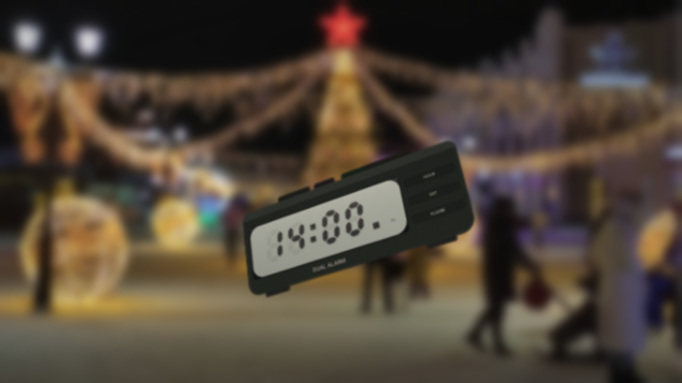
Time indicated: 14:00
